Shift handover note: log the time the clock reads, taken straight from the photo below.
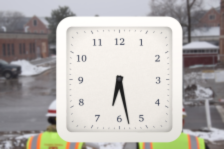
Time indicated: 6:28
